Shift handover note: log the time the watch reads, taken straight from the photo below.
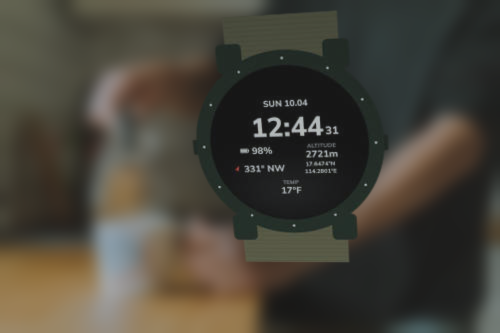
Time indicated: 12:44:31
